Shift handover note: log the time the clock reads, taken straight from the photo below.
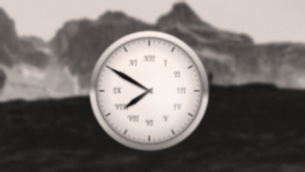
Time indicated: 7:50
